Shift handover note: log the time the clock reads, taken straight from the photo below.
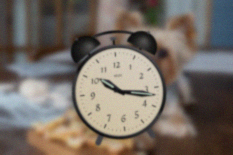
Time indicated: 10:17
